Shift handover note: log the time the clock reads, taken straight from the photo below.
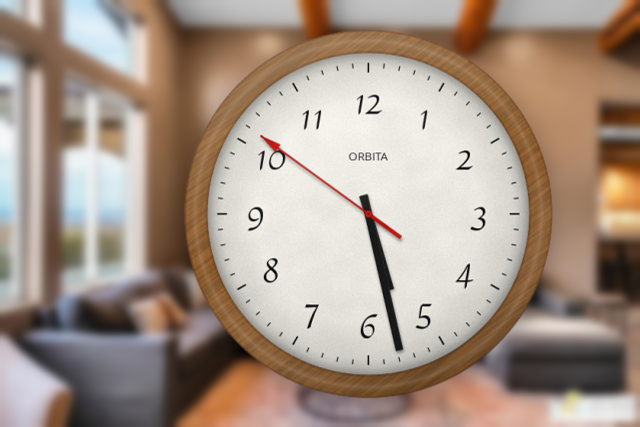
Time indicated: 5:27:51
